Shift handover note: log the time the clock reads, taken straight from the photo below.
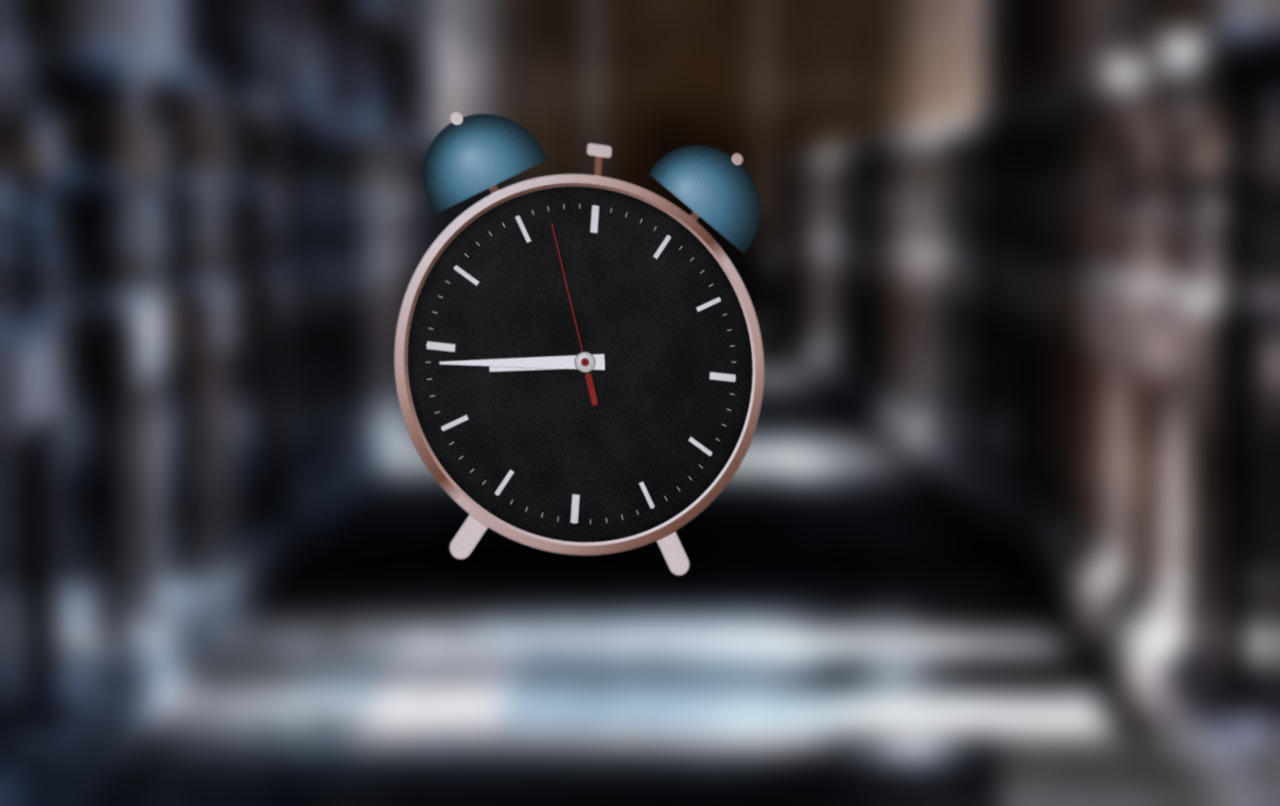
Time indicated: 8:43:57
